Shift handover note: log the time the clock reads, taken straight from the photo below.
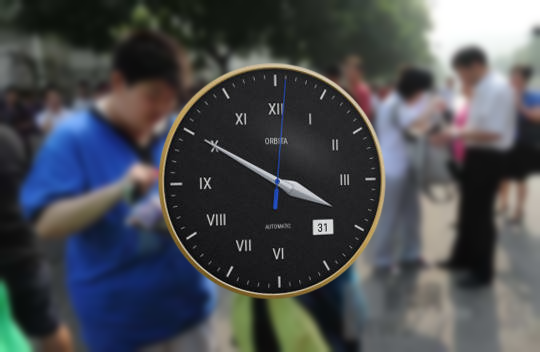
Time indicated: 3:50:01
